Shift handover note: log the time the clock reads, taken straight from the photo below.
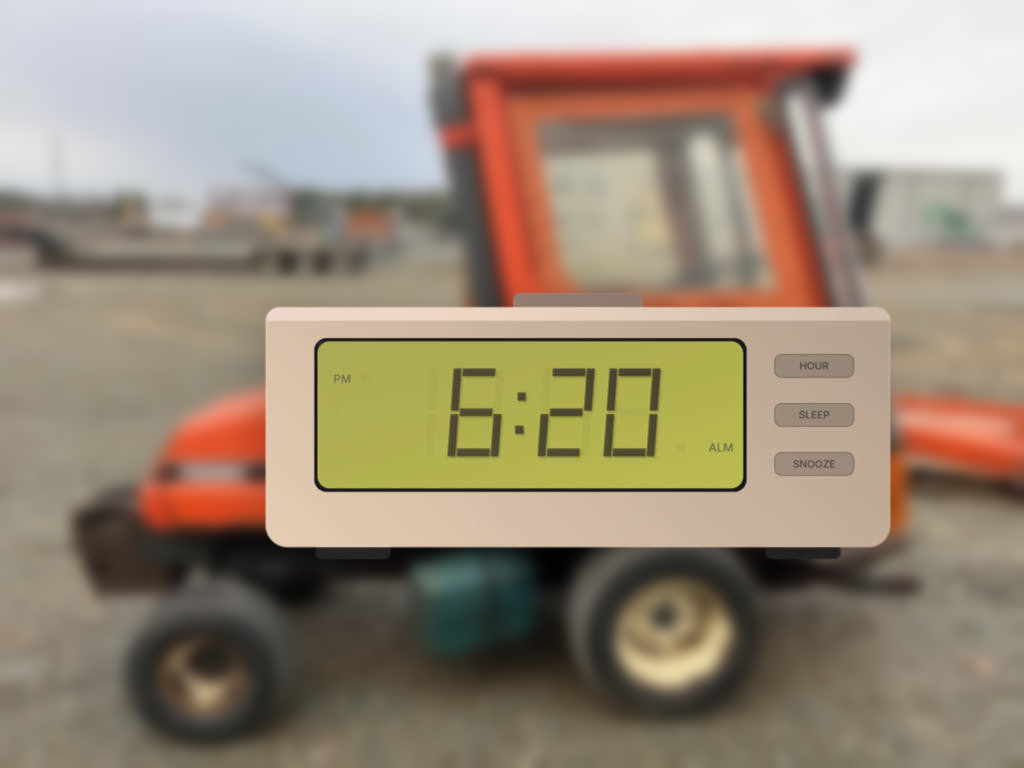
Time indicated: 6:20
